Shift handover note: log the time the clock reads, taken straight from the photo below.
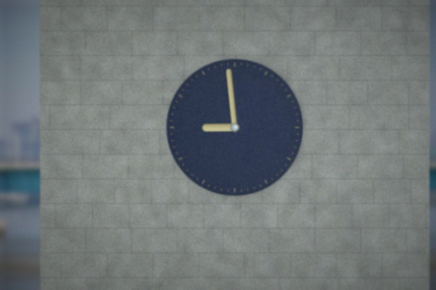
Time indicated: 8:59
